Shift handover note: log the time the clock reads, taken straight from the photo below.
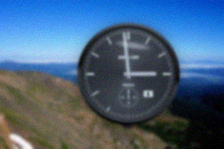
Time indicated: 2:59
